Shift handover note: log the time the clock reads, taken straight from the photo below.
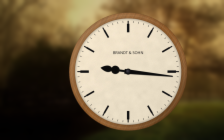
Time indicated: 9:16
